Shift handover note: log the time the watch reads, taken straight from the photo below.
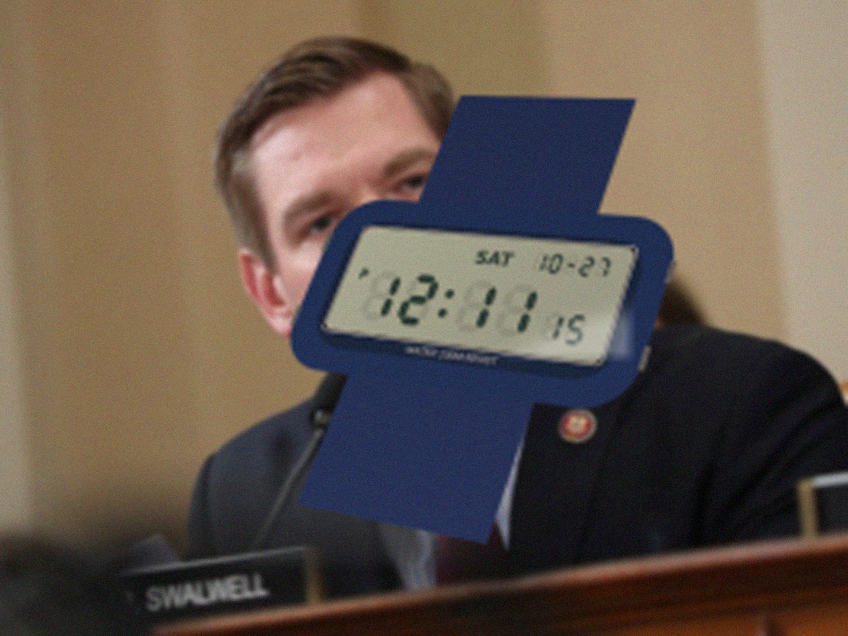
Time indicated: 12:11:15
